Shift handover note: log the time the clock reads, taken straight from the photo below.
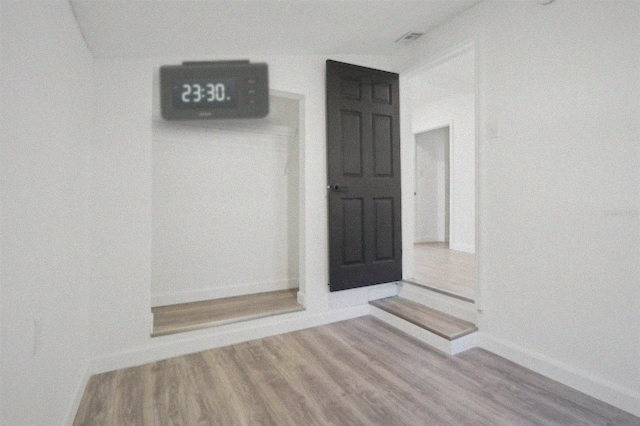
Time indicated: 23:30
